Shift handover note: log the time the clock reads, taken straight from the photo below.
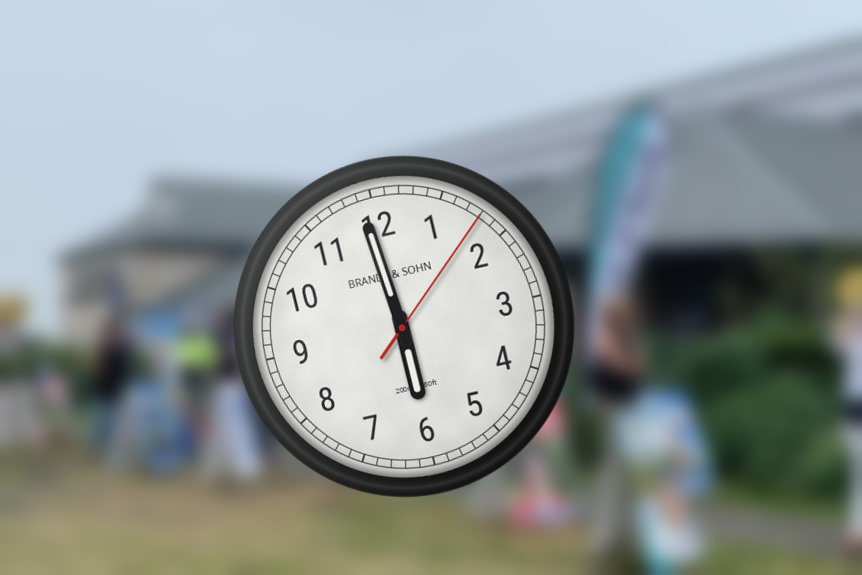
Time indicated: 5:59:08
